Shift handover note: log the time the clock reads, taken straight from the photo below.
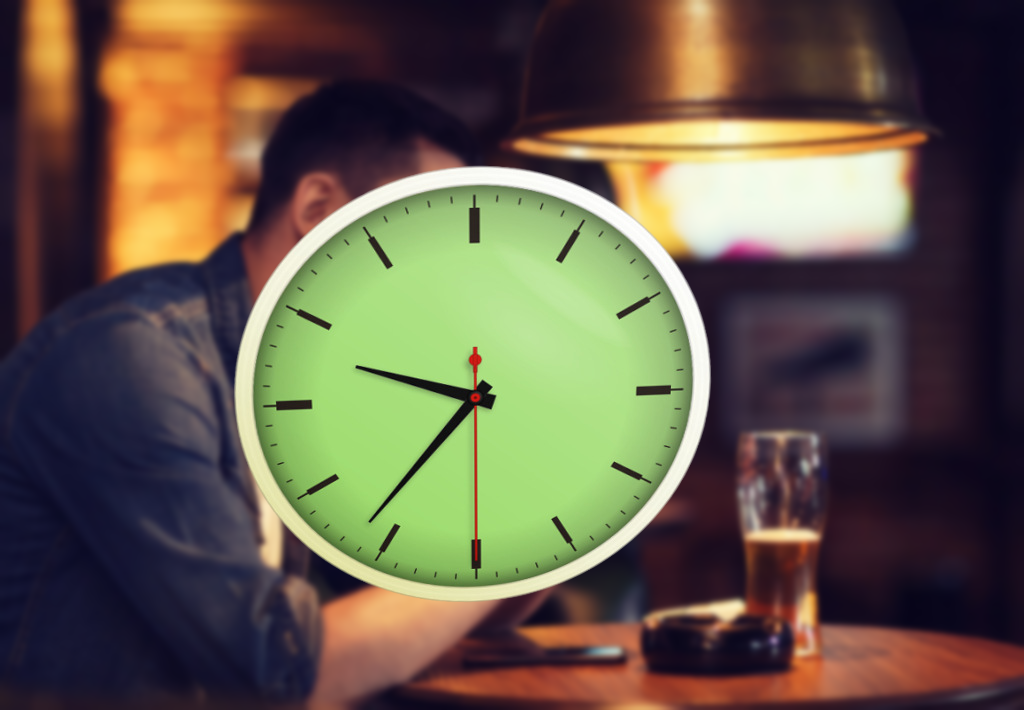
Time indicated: 9:36:30
